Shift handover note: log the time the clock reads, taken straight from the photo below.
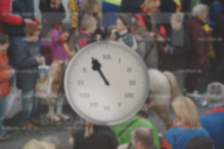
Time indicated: 10:55
